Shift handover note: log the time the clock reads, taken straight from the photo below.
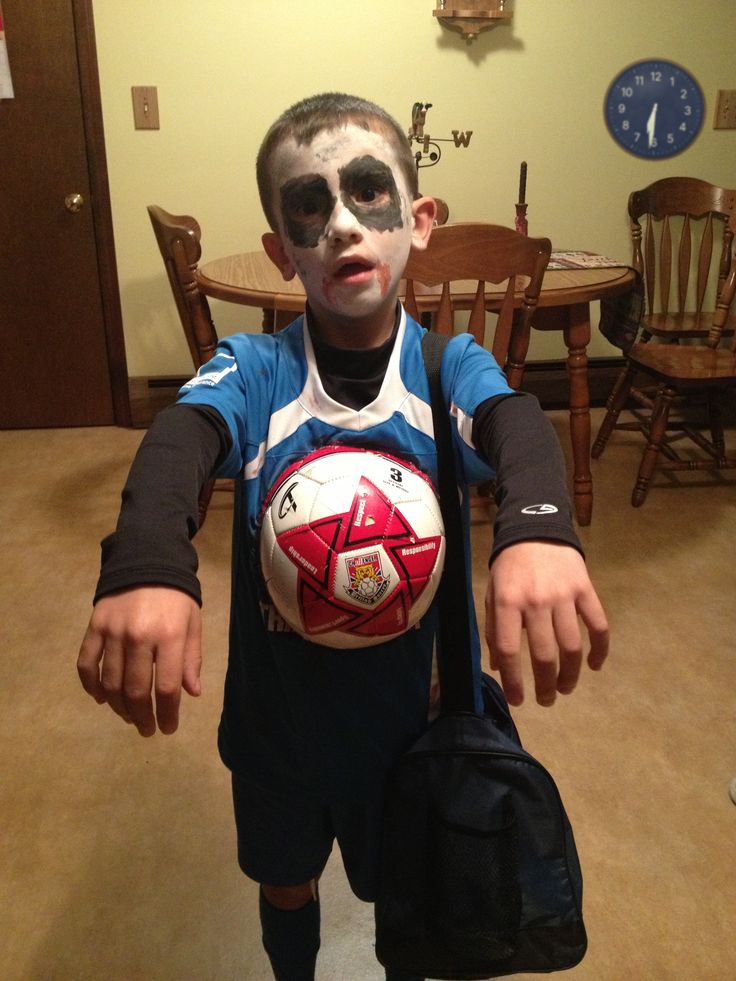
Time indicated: 6:31
